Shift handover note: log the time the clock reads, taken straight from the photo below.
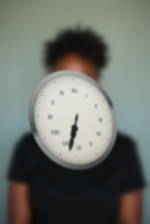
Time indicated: 6:33
